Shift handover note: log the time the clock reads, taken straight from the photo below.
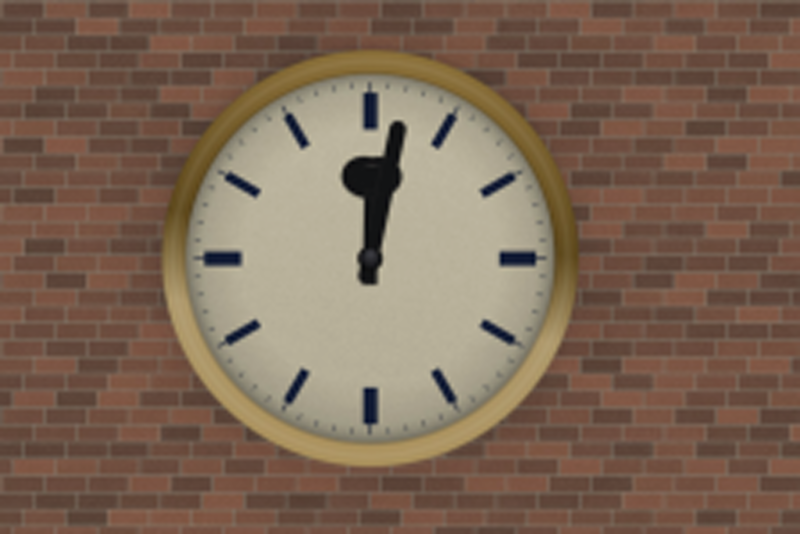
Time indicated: 12:02
